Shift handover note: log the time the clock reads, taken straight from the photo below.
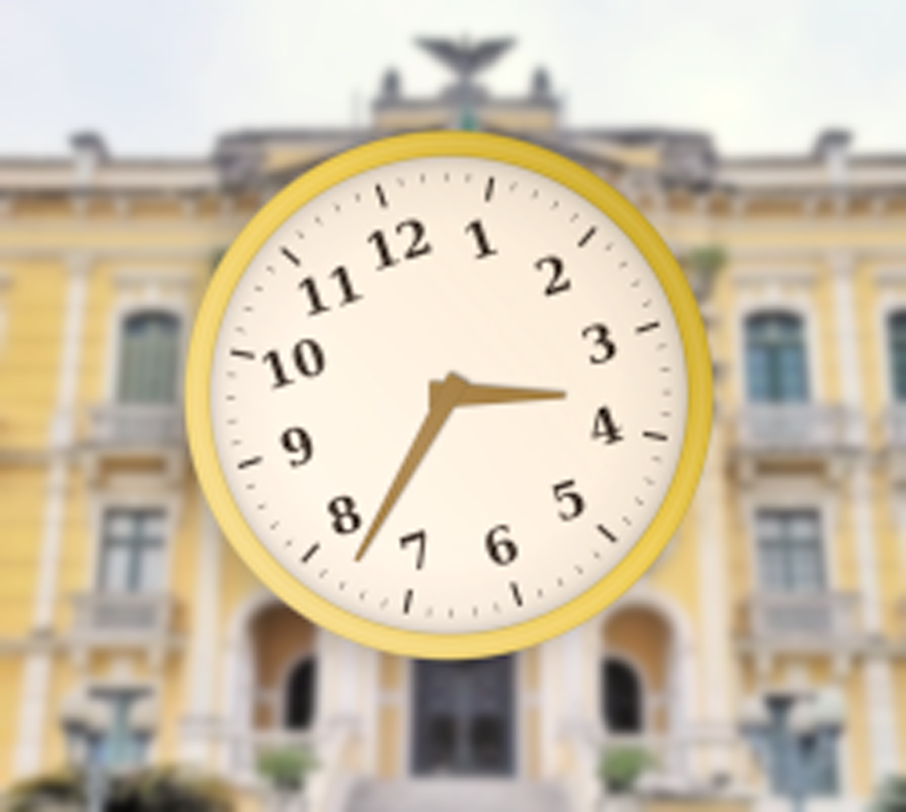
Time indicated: 3:38
